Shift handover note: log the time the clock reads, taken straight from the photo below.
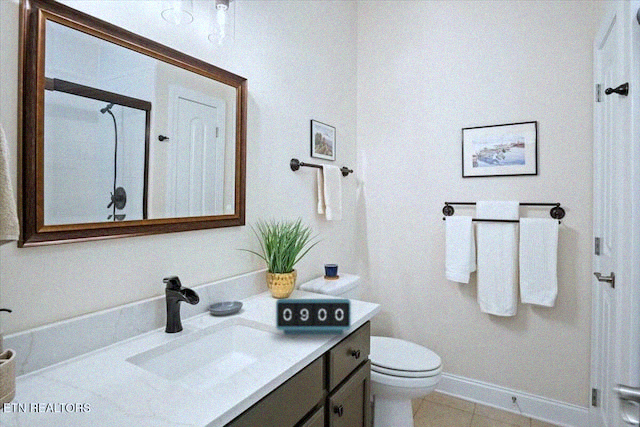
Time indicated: 9:00
